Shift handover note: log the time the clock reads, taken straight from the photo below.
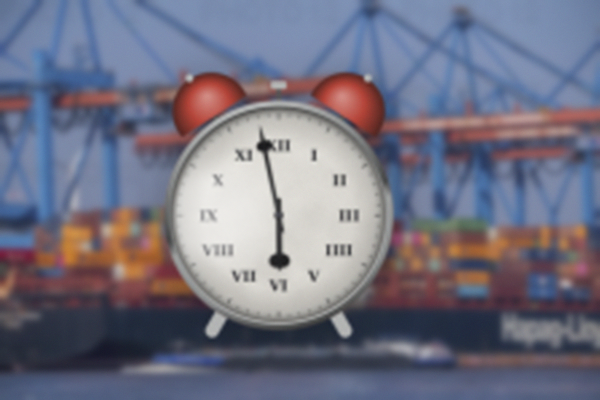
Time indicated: 5:58
